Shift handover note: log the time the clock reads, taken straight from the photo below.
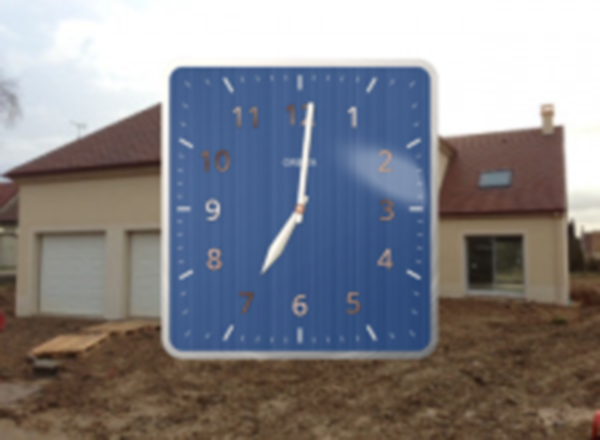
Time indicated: 7:01
